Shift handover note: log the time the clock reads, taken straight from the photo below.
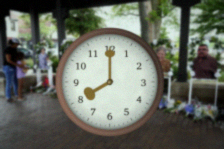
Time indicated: 8:00
